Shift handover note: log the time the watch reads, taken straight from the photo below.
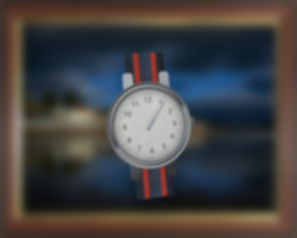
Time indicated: 1:06
